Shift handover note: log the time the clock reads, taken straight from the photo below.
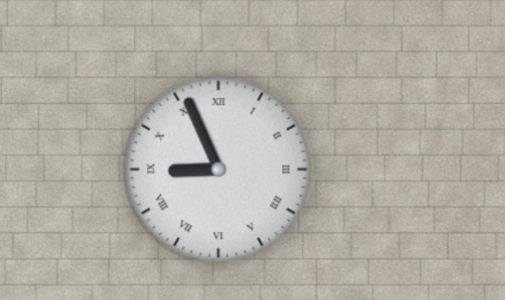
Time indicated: 8:56
